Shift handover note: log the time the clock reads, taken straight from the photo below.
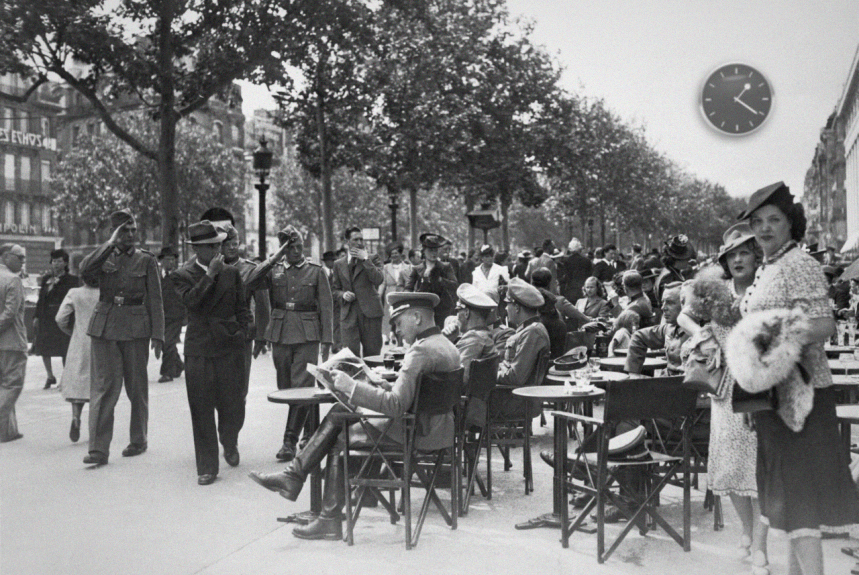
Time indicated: 1:21
